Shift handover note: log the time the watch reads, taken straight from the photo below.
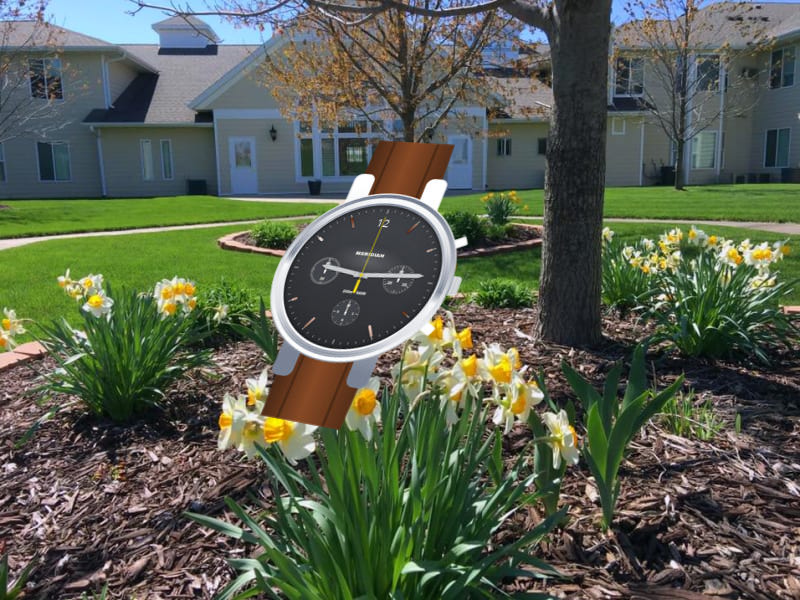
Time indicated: 9:14
